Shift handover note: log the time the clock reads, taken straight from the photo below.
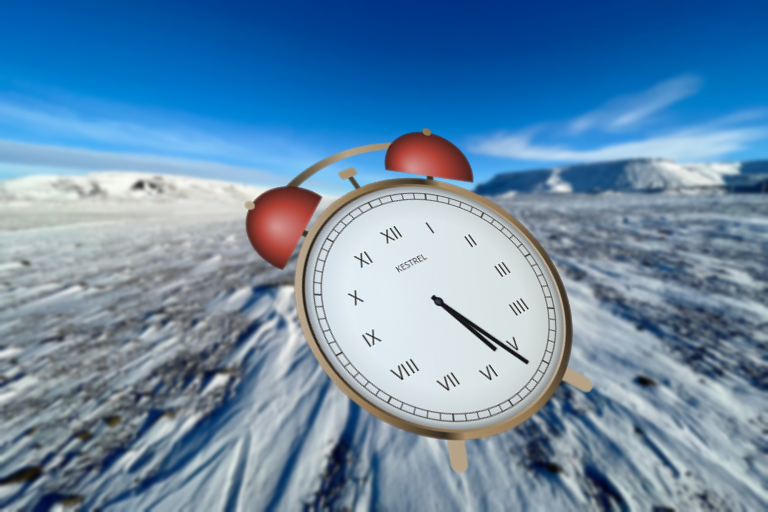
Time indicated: 5:26
